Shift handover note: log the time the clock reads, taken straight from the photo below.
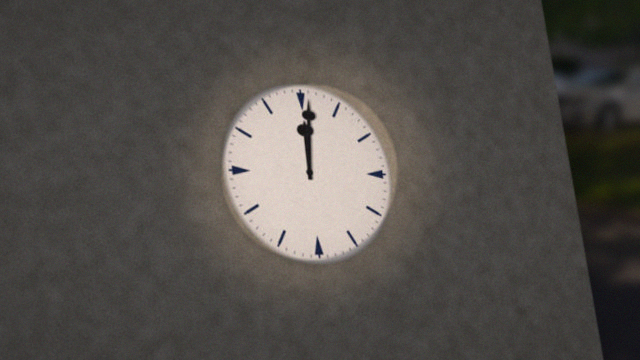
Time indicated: 12:01
